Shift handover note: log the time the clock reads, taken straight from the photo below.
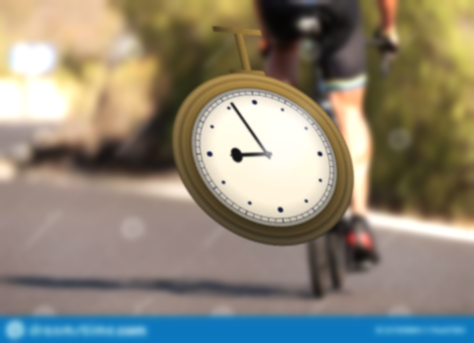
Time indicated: 8:56
